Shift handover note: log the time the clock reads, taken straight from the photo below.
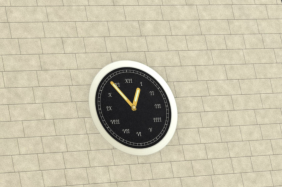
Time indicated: 12:54
